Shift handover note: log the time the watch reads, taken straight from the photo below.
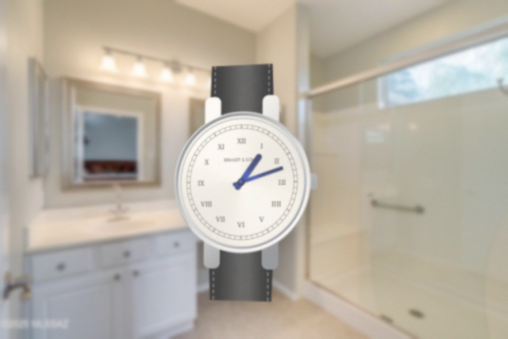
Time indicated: 1:12
